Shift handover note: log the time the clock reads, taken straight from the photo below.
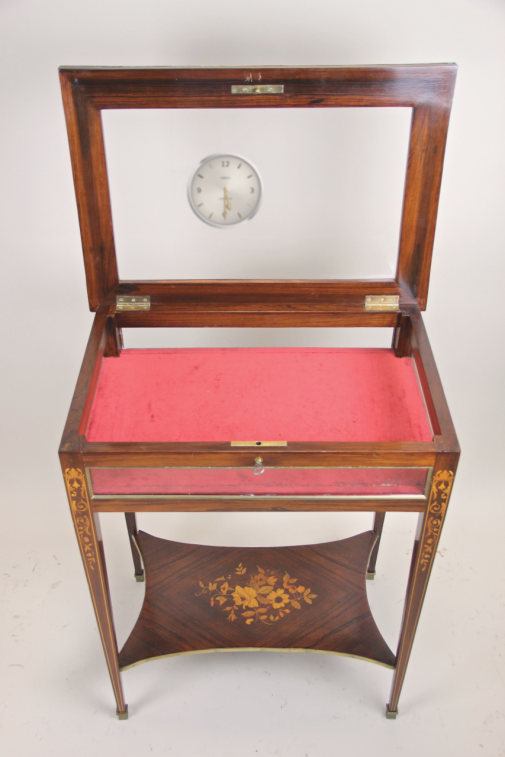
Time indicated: 5:30
